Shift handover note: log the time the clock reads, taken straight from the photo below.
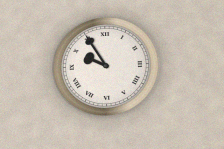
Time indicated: 9:55
